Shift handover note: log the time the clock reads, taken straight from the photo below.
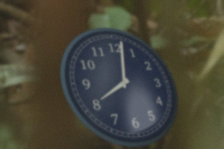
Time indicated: 8:02
